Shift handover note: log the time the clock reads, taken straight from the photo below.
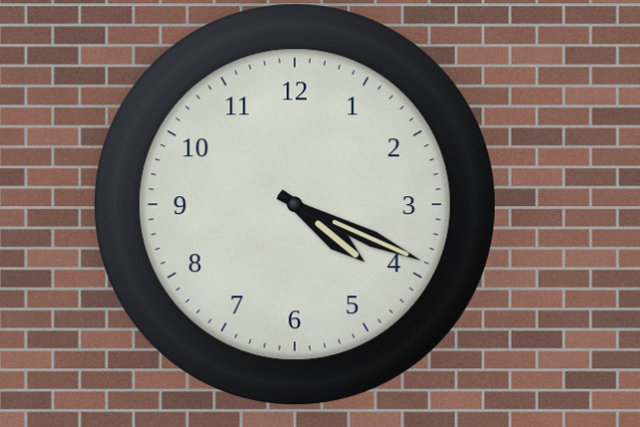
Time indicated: 4:19
